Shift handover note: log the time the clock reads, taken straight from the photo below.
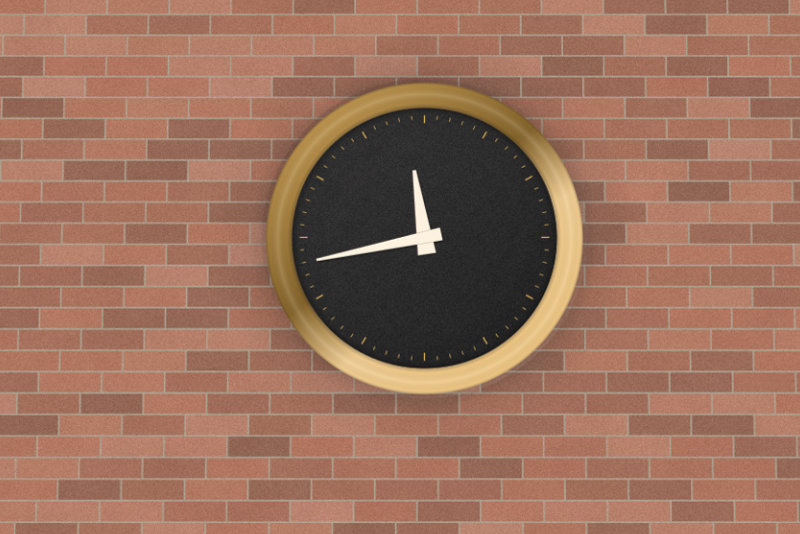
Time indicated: 11:43
